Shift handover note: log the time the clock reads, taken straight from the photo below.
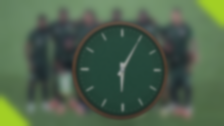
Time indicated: 6:05
